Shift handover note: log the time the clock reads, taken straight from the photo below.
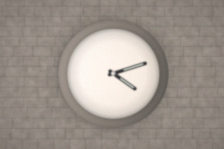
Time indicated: 4:12
